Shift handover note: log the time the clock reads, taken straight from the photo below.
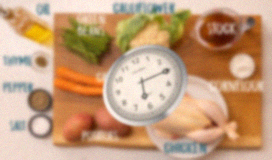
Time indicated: 6:15
